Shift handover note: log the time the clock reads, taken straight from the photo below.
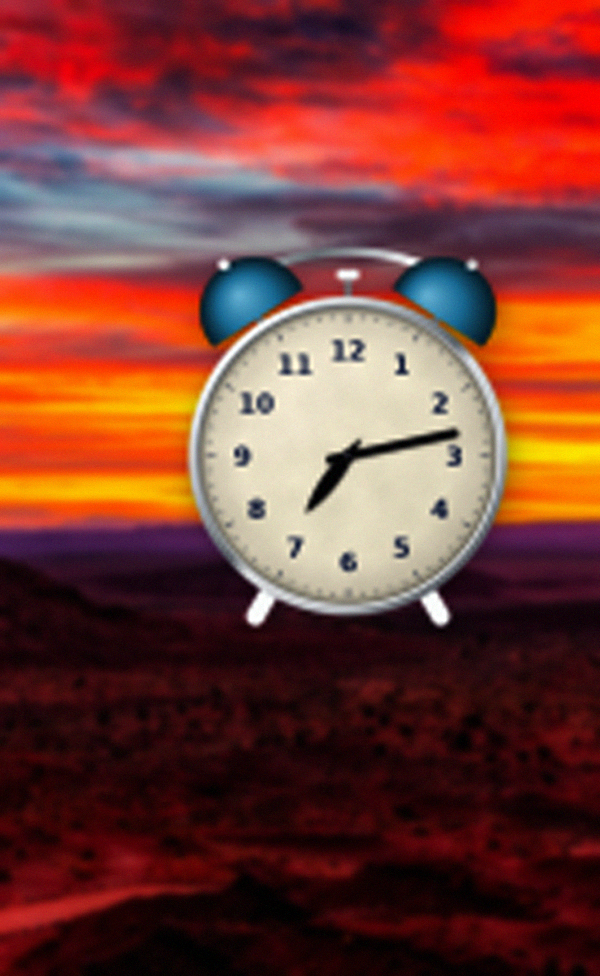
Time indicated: 7:13
